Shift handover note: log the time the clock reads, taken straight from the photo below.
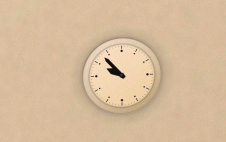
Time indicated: 9:53
